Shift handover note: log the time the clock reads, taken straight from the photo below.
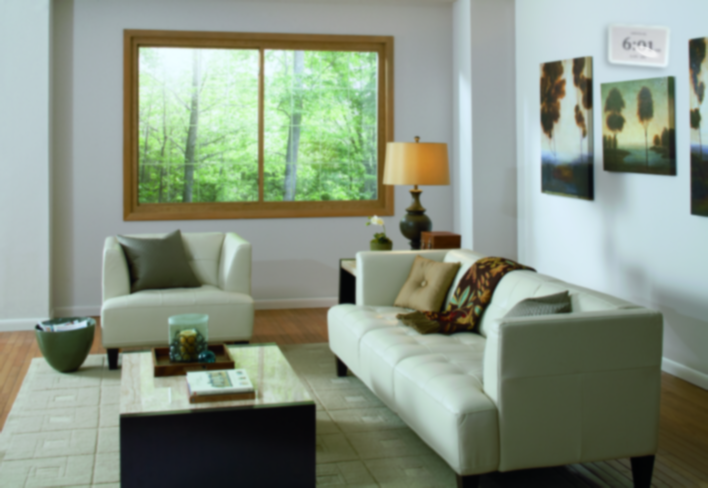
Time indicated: 6:01
